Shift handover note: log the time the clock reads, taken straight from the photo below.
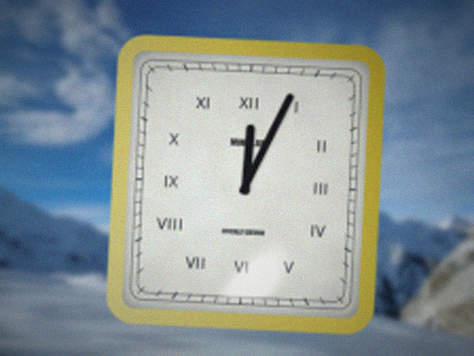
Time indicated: 12:04
